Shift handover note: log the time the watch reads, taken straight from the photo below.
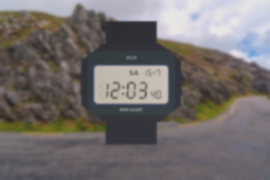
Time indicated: 12:03
